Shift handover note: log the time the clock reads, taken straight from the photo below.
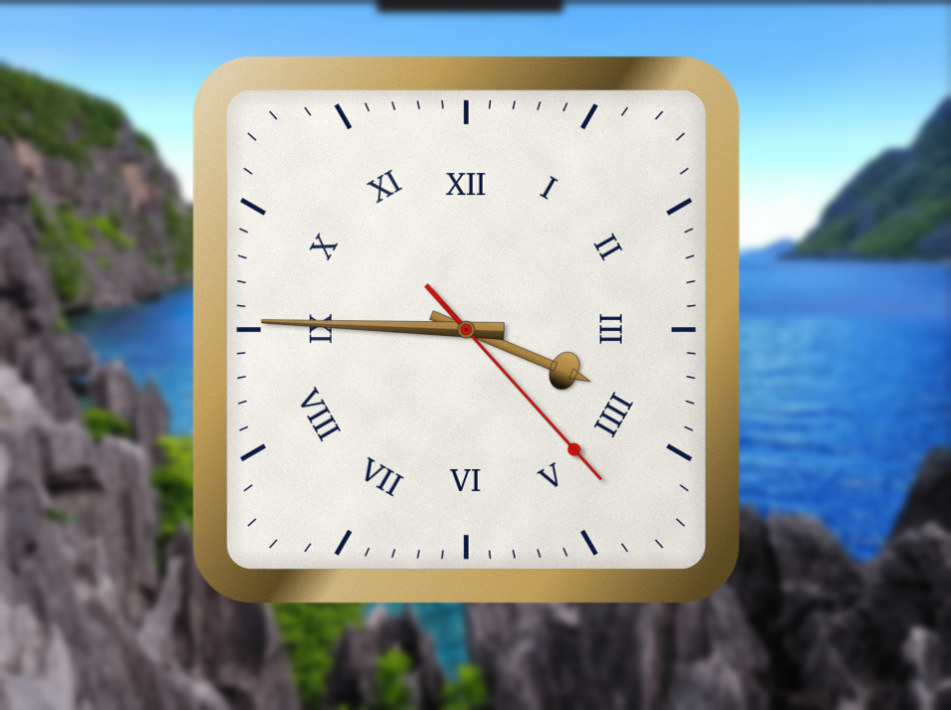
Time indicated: 3:45:23
